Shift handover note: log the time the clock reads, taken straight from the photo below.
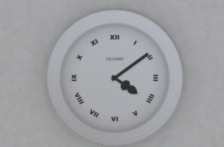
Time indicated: 4:09
